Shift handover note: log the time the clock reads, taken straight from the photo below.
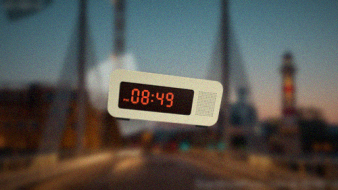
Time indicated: 8:49
